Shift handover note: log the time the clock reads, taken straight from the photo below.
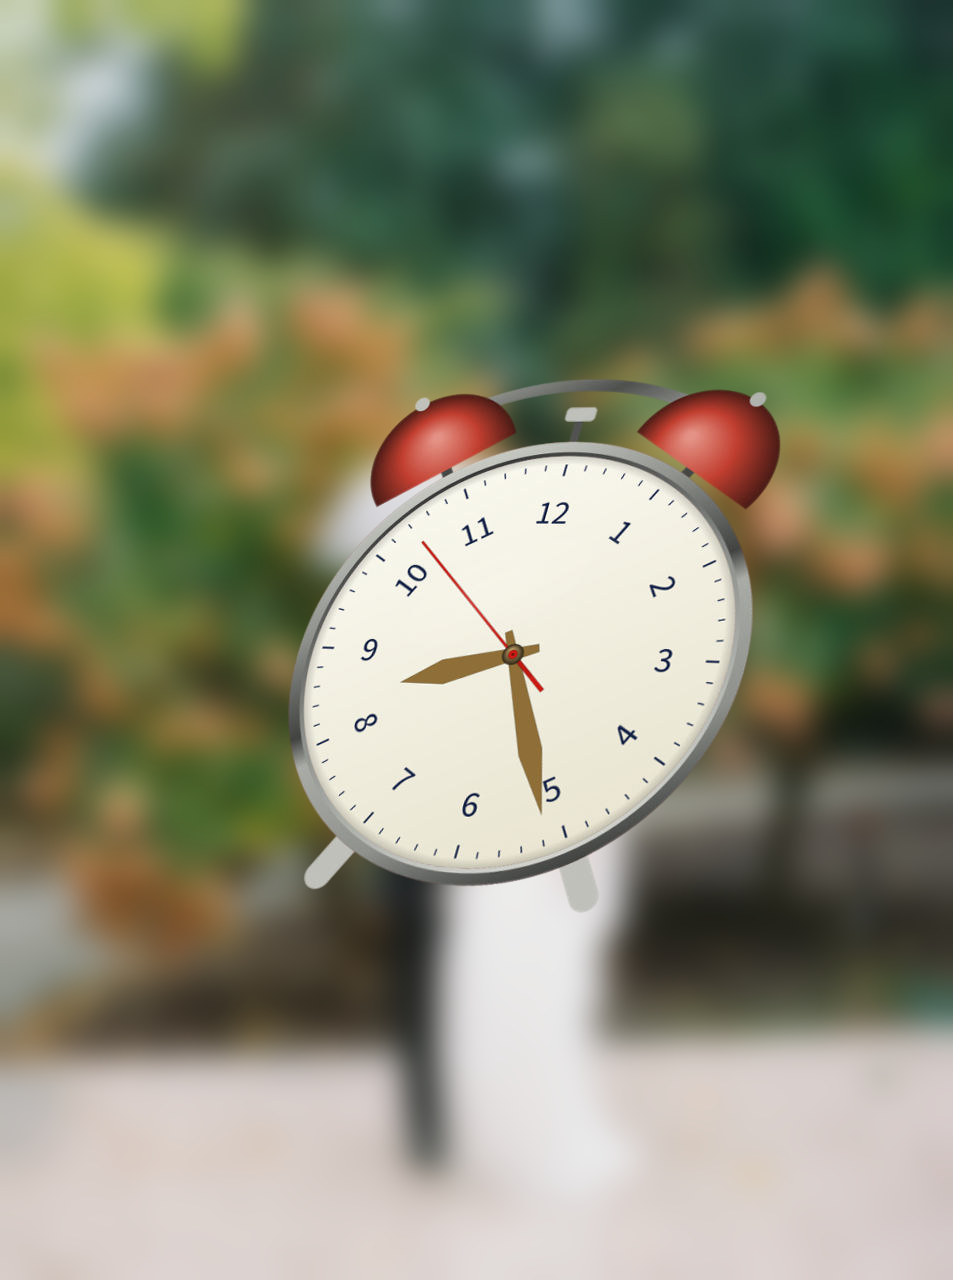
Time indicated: 8:25:52
